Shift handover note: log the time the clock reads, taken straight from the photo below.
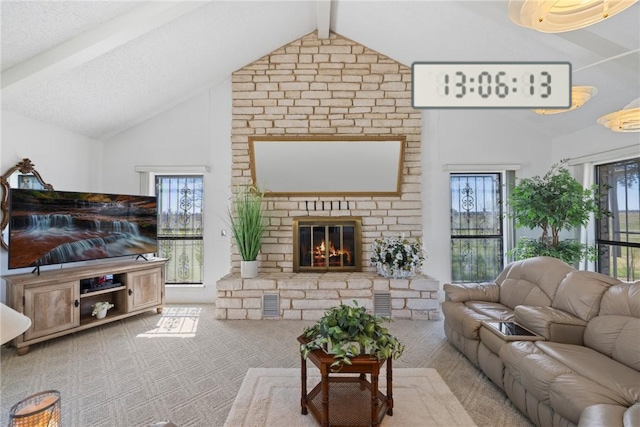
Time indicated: 13:06:13
